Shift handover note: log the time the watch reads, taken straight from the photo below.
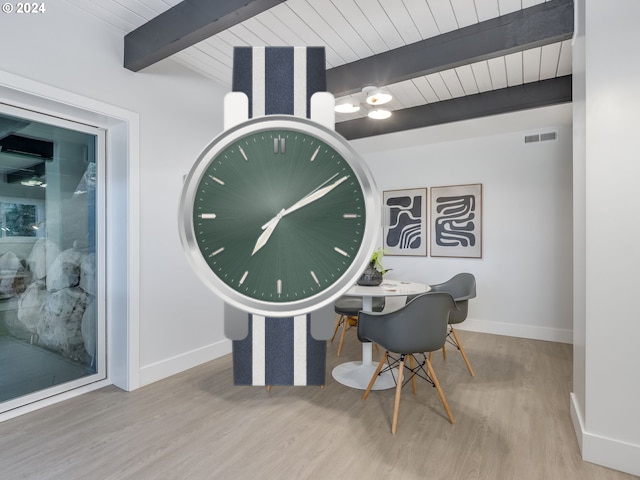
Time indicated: 7:10:09
